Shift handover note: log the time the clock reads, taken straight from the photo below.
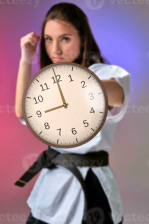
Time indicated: 9:00
